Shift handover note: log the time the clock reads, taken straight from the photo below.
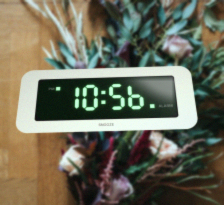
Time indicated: 10:56
